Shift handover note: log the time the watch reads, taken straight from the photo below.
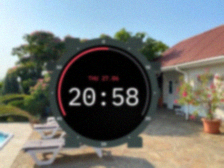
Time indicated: 20:58
